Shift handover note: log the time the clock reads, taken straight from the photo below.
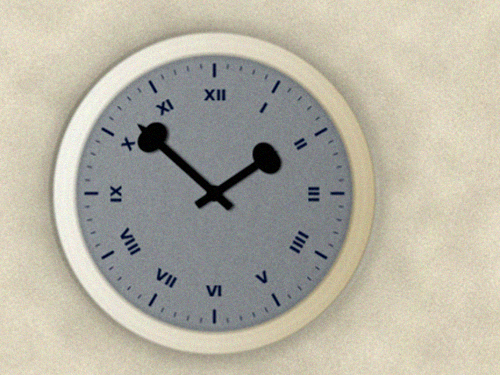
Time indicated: 1:52
